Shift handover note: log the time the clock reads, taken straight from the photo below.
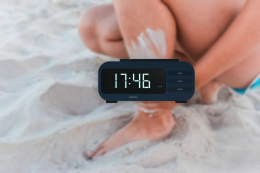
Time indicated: 17:46
